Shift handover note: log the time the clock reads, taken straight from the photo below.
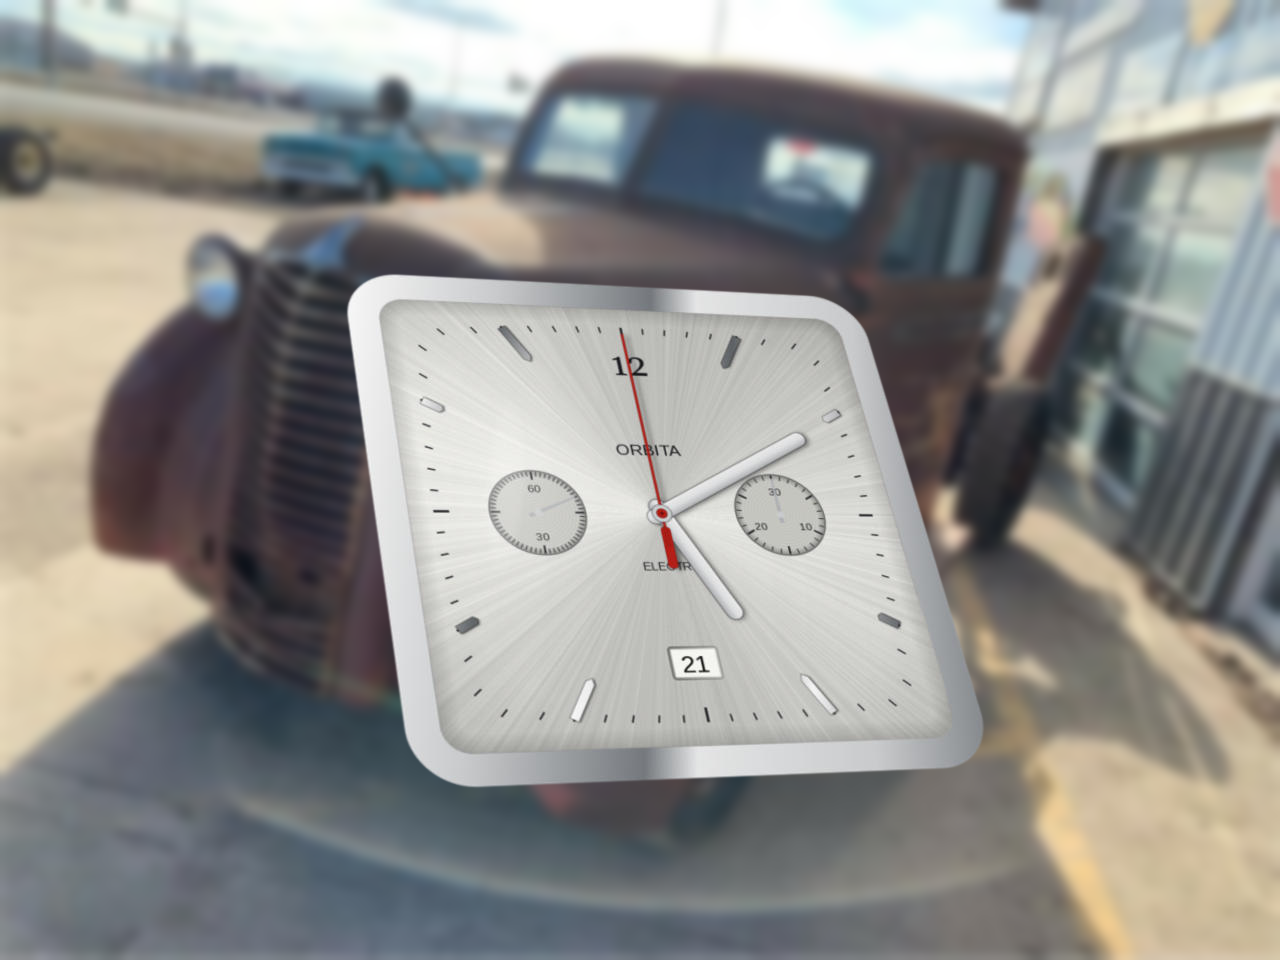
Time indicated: 5:10:11
